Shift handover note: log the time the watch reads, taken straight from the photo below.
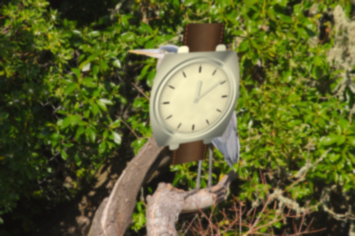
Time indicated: 12:09
